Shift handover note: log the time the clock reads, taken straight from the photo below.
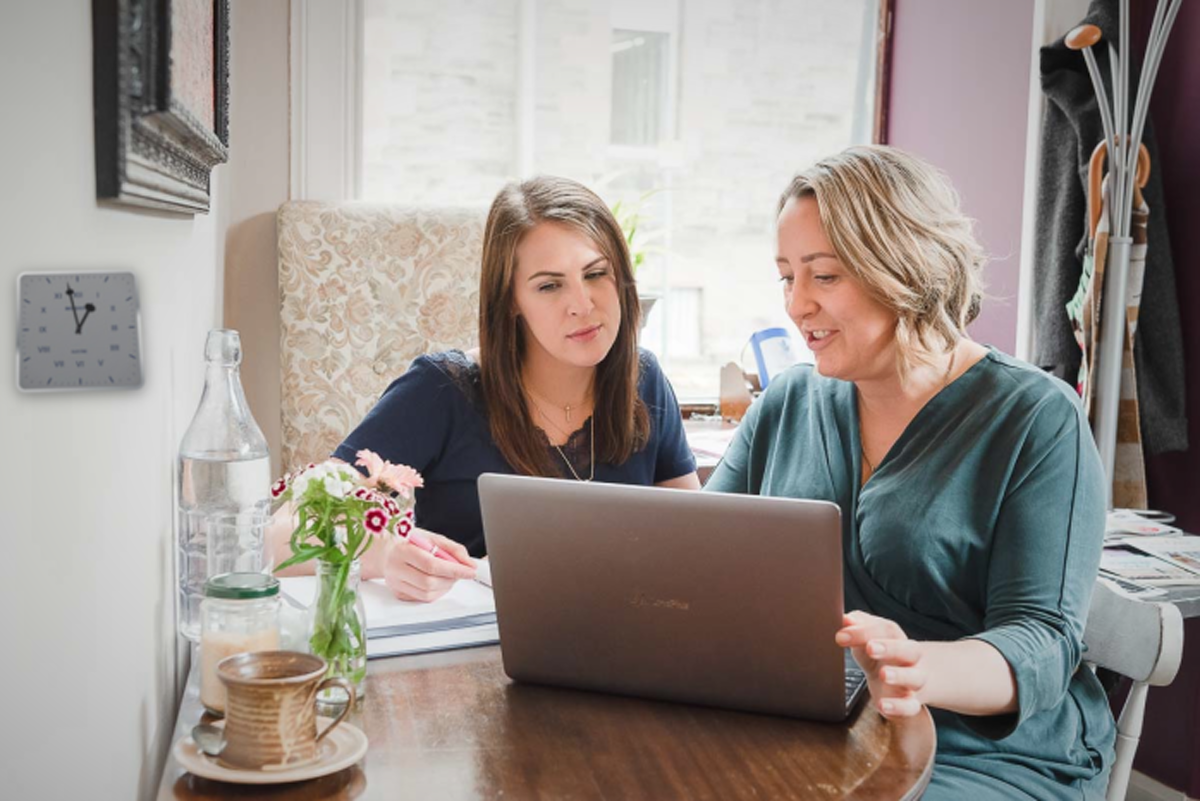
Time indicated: 12:58
